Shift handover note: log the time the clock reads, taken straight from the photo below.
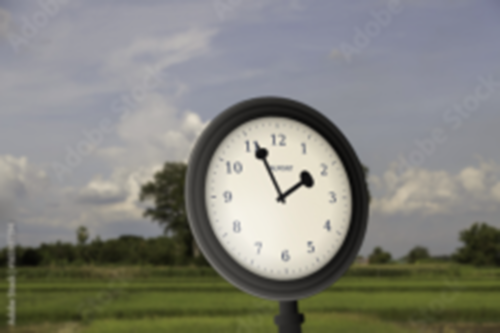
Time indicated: 1:56
